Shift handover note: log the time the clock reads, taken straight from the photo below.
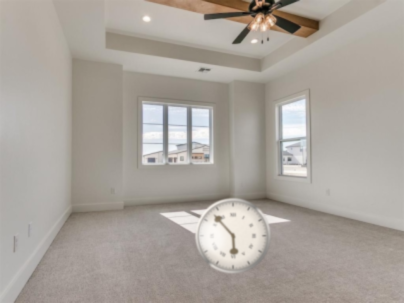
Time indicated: 5:53
